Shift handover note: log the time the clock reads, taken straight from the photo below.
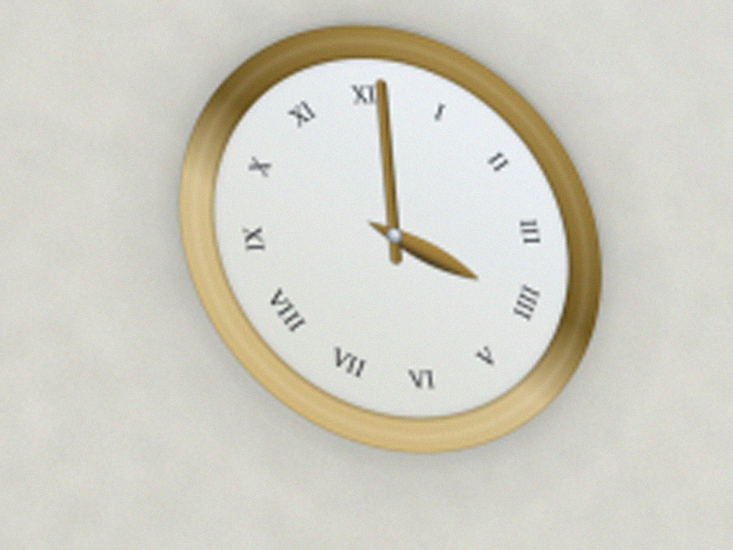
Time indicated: 4:01
